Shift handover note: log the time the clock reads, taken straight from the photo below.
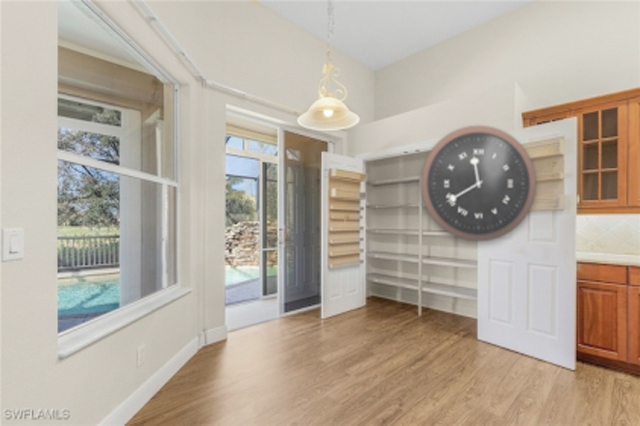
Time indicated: 11:40
